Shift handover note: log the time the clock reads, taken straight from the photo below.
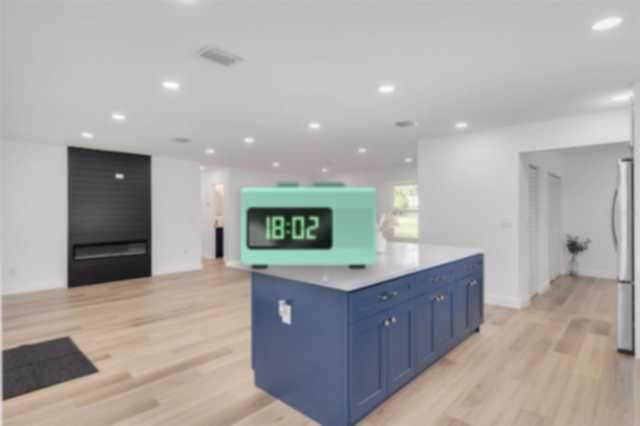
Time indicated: 18:02
